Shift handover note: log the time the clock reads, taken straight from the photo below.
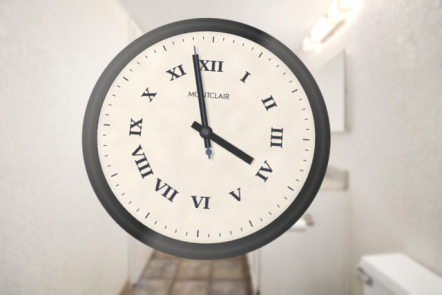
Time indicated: 3:57:58
